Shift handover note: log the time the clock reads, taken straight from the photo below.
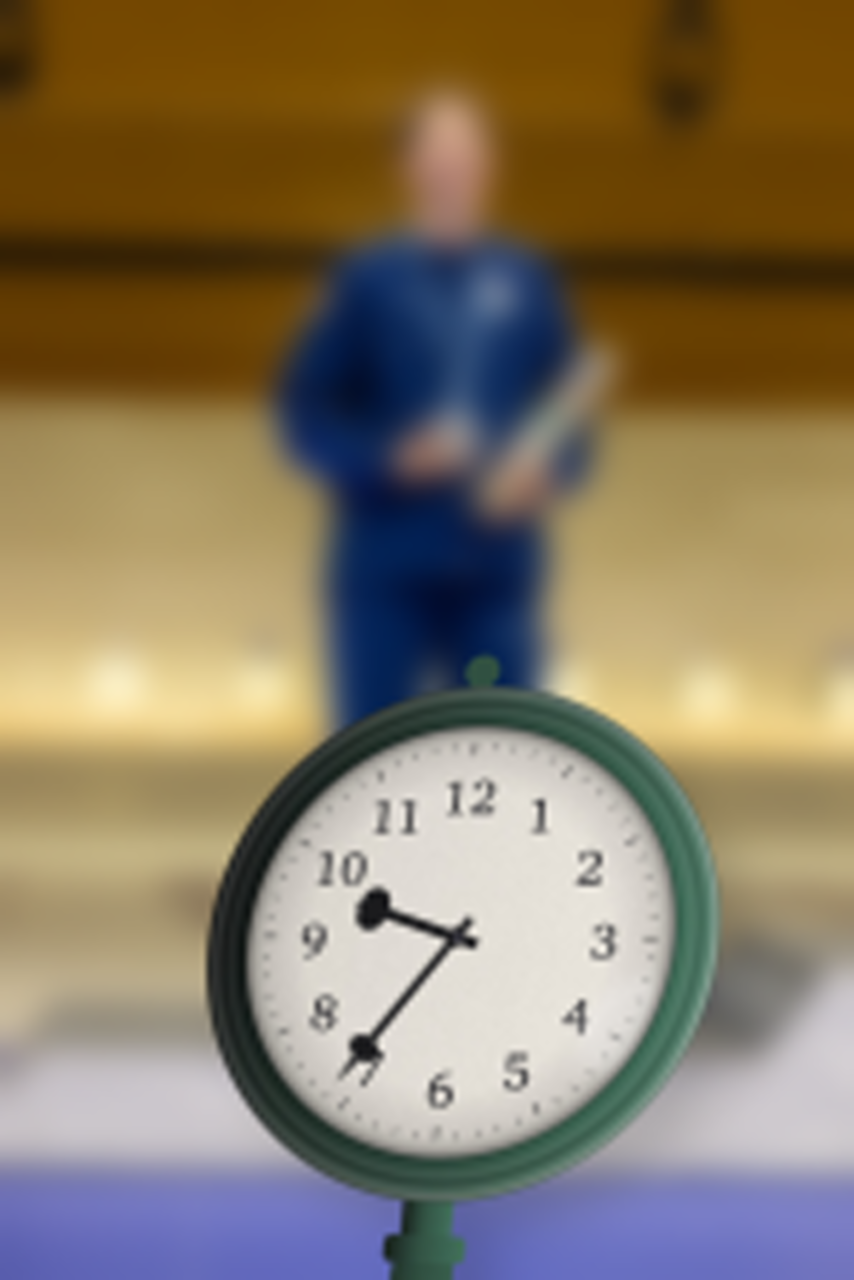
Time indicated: 9:36
